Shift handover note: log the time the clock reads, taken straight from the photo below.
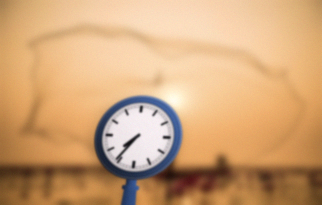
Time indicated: 7:36
